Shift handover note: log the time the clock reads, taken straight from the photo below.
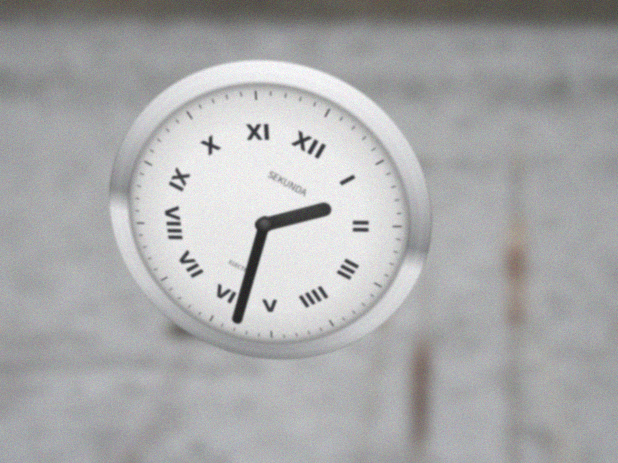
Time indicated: 1:28
